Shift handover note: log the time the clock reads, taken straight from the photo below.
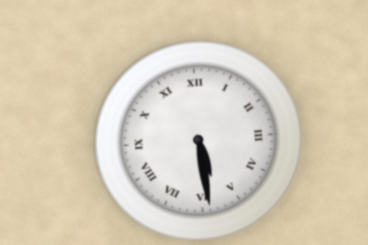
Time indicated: 5:29
